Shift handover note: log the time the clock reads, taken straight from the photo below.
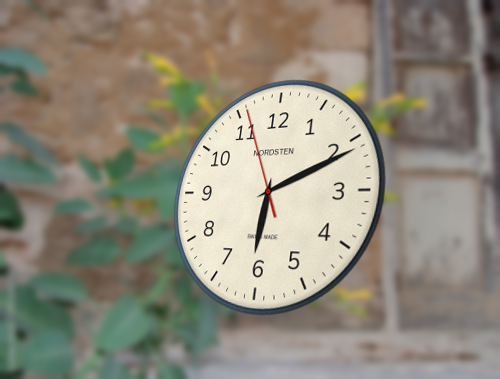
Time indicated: 6:10:56
